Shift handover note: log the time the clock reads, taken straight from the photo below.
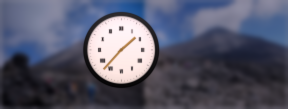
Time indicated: 1:37
